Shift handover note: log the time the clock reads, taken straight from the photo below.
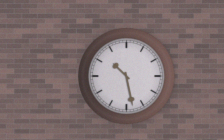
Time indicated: 10:28
